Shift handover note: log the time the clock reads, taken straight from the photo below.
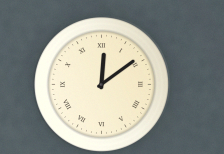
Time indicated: 12:09
